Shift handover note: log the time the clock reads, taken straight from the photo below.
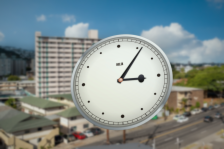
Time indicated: 3:06
